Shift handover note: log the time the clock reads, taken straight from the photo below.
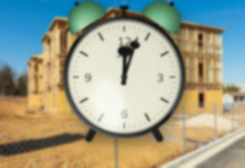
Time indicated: 12:03
